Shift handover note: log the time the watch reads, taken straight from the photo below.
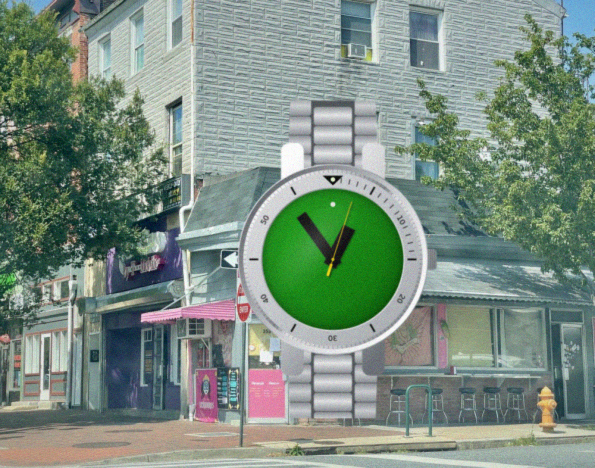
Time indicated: 12:54:03
